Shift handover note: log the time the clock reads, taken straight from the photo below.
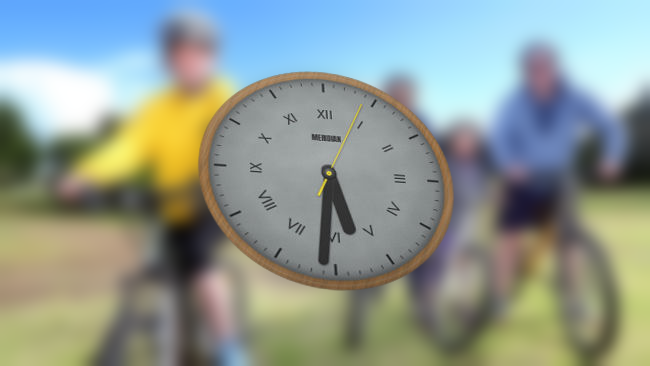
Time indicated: 5:31:04
